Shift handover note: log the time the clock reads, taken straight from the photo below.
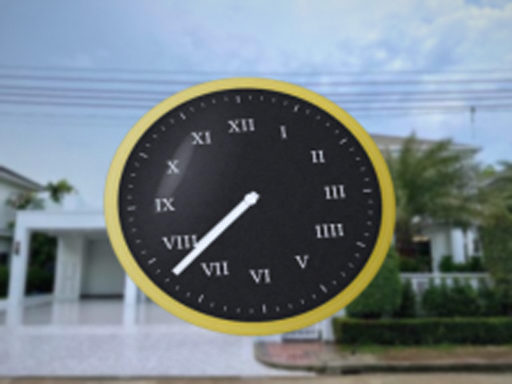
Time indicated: 7:38
